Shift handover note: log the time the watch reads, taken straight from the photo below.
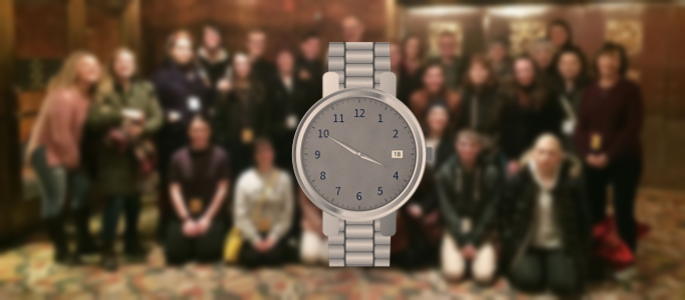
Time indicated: 3:50
